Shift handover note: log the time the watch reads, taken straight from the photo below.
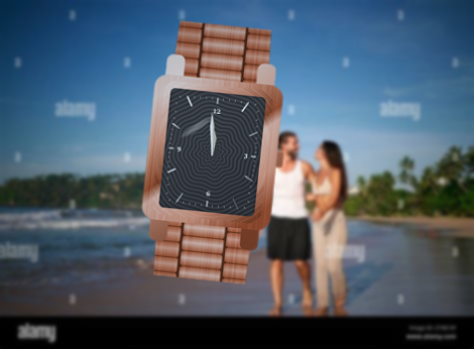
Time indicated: 11:59
